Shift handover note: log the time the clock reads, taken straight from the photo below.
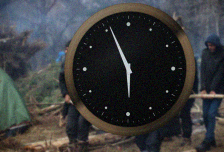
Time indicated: 5:56
